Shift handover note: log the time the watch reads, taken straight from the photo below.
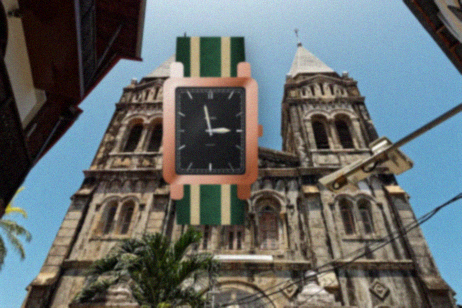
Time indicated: 2:58
